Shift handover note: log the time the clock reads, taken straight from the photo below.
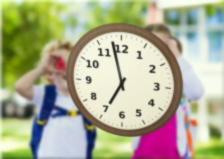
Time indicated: 6:58
